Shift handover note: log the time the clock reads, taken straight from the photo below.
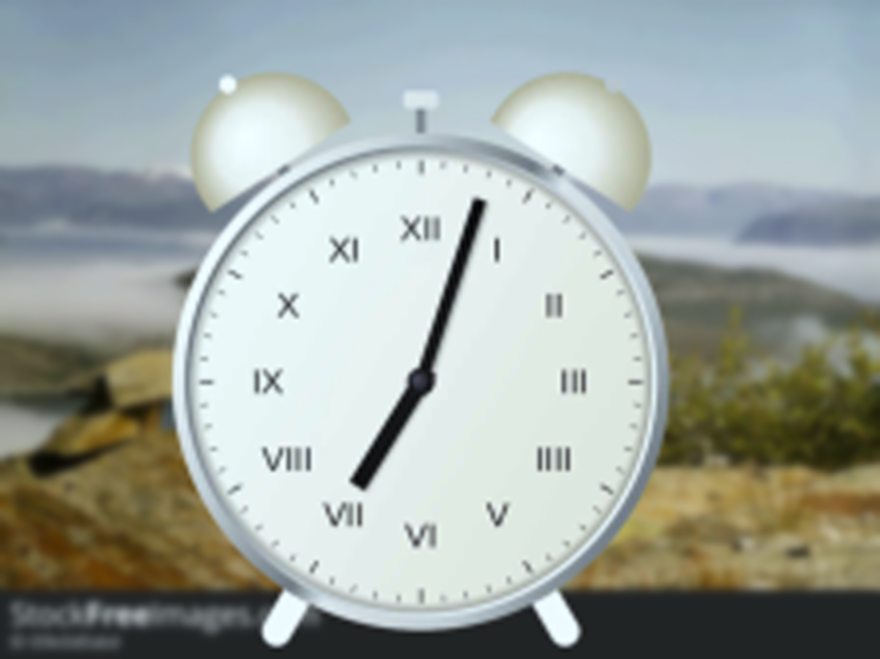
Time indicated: 7:03
